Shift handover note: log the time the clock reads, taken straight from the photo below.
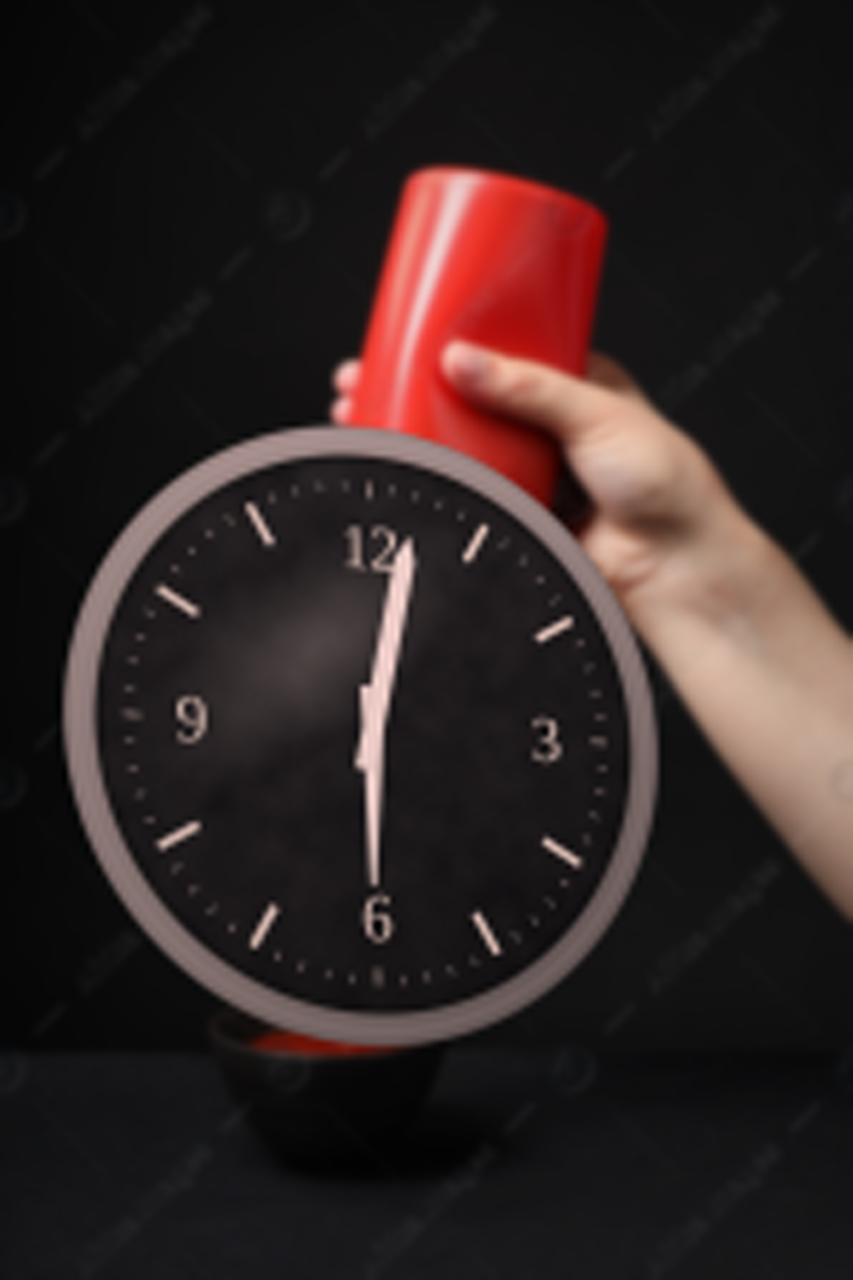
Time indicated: 6:02
